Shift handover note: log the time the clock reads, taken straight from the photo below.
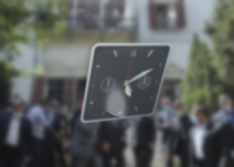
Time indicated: 5:10
